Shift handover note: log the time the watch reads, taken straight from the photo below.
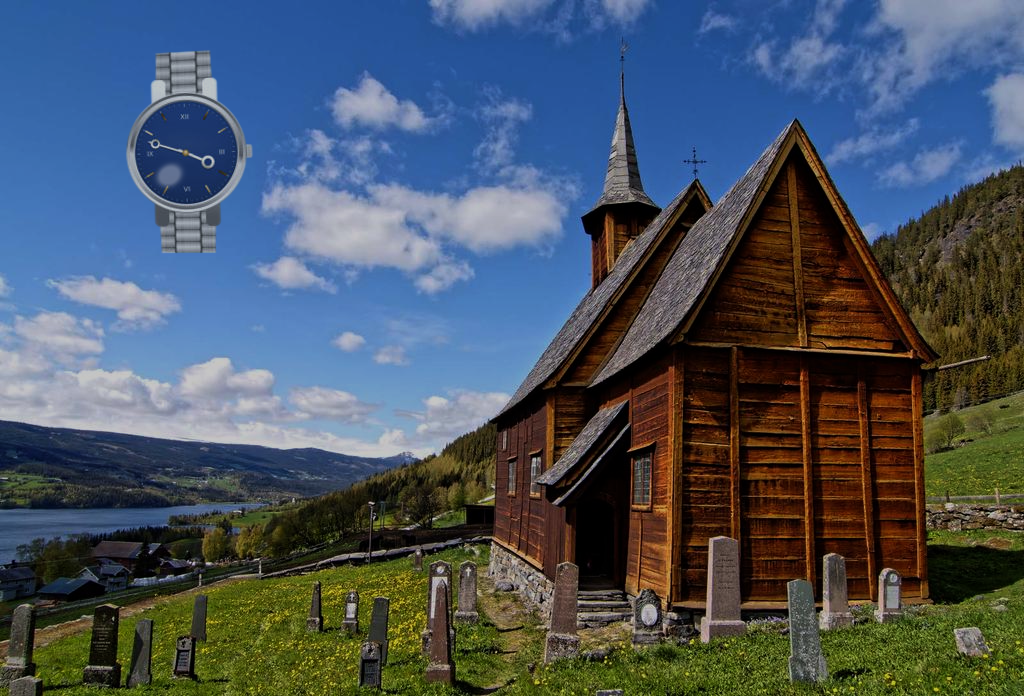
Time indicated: 3:48
